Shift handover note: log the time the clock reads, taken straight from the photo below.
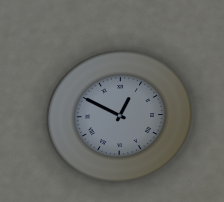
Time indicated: 12:50
